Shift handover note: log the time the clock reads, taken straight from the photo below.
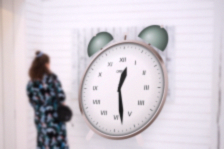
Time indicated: 12:28
